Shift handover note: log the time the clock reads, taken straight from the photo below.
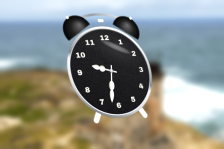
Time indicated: 9:32
